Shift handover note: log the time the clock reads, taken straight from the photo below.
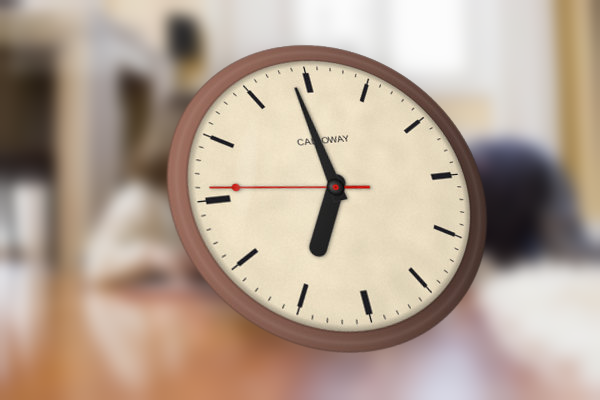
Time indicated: 6:58:46
